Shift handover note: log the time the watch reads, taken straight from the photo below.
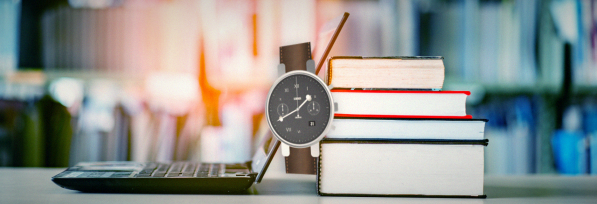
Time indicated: 1:41
